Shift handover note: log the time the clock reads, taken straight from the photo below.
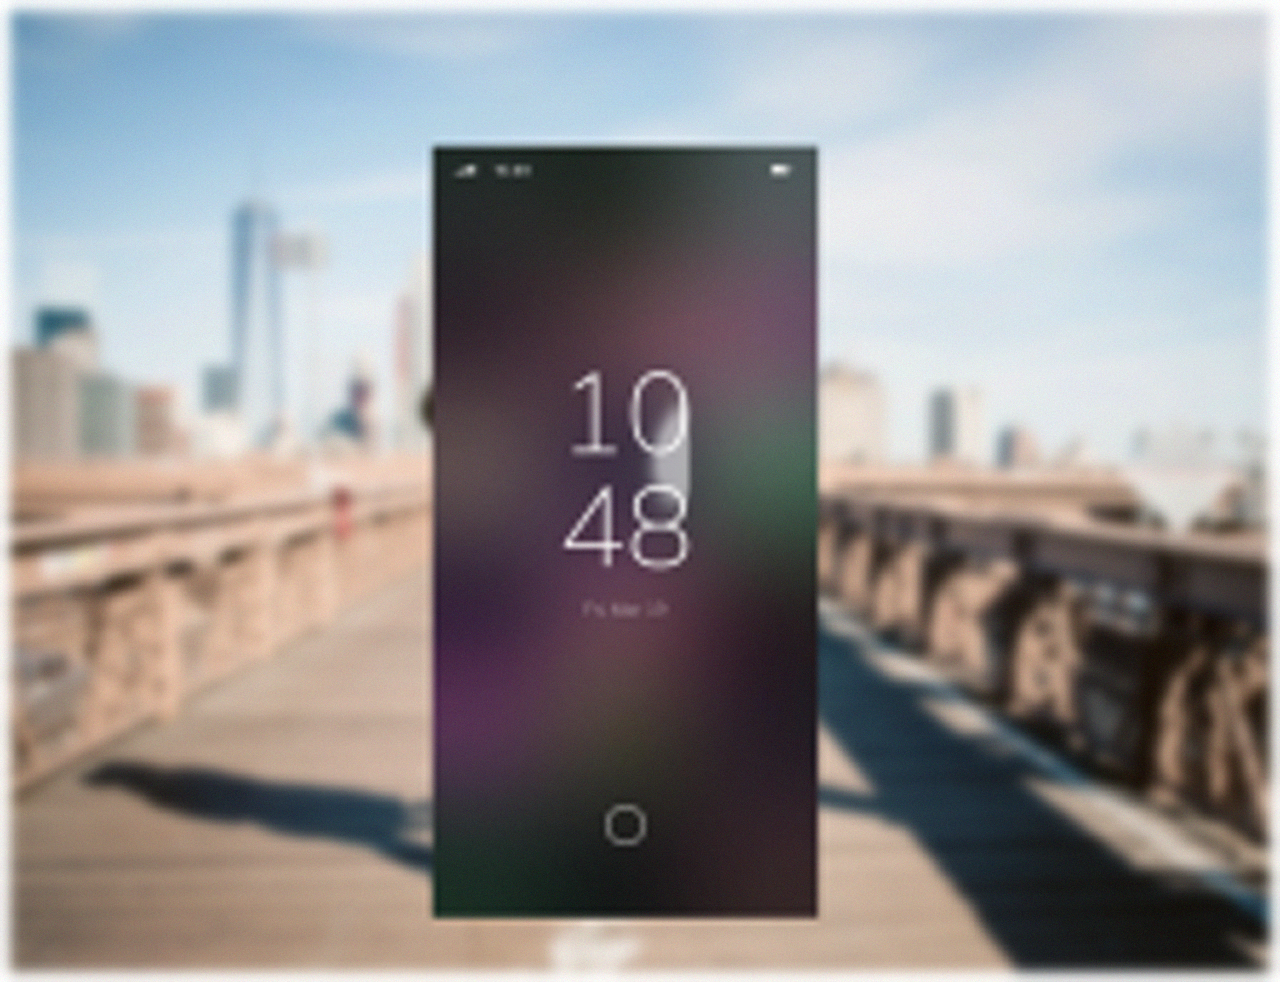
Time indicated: 10:48
